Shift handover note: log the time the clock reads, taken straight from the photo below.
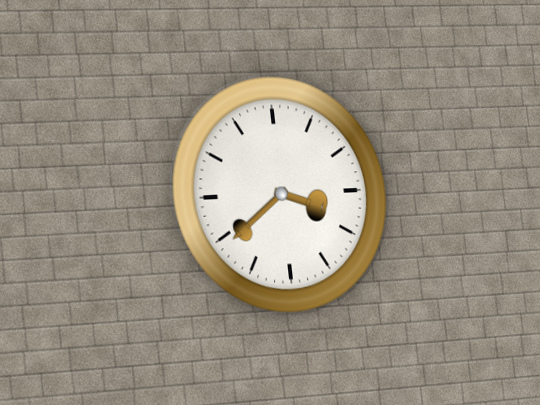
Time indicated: 3:39
